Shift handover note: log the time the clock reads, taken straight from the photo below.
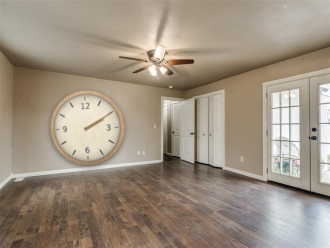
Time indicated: 2:10
